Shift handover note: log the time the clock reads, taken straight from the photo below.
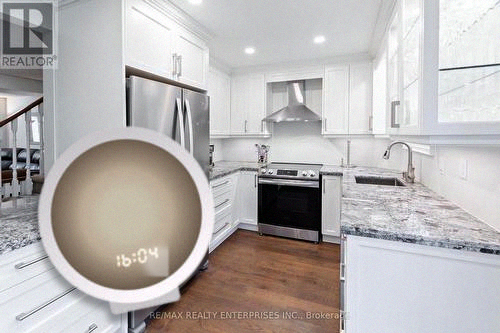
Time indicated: 16:04
